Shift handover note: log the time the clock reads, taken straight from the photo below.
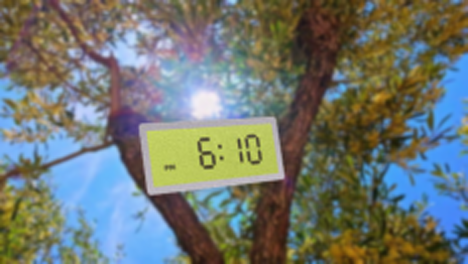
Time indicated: 6:10
